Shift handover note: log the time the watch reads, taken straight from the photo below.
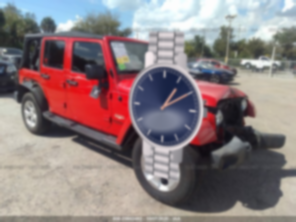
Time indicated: 1:10
